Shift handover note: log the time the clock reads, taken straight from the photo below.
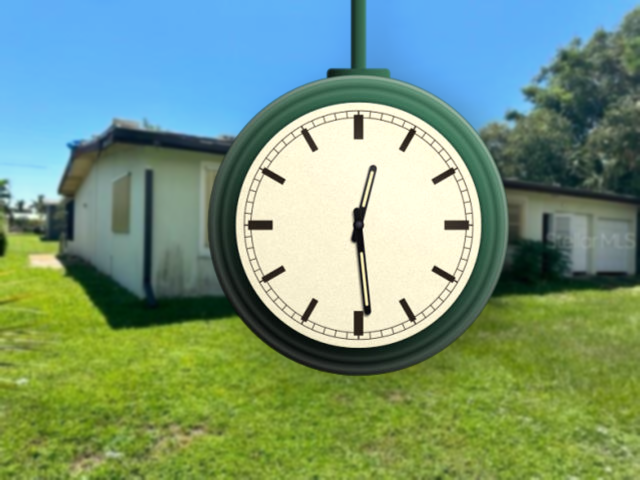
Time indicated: 12:29
